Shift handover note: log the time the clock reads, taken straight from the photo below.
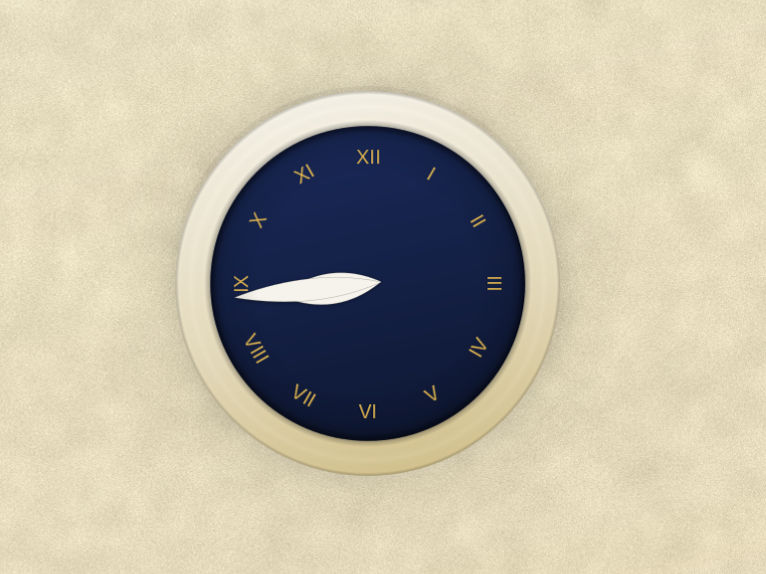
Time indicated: 8:44
